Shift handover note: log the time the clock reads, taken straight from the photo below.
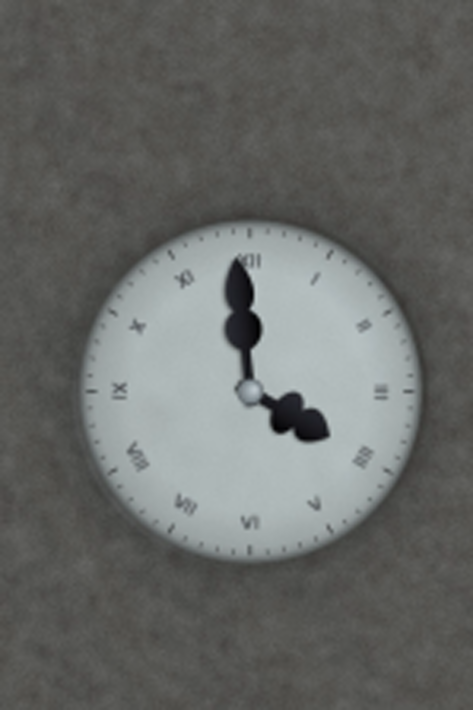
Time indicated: 3:59
